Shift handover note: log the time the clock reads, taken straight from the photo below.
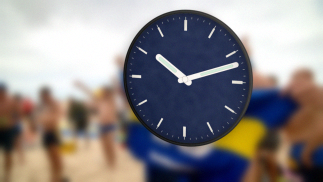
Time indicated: 10:12
